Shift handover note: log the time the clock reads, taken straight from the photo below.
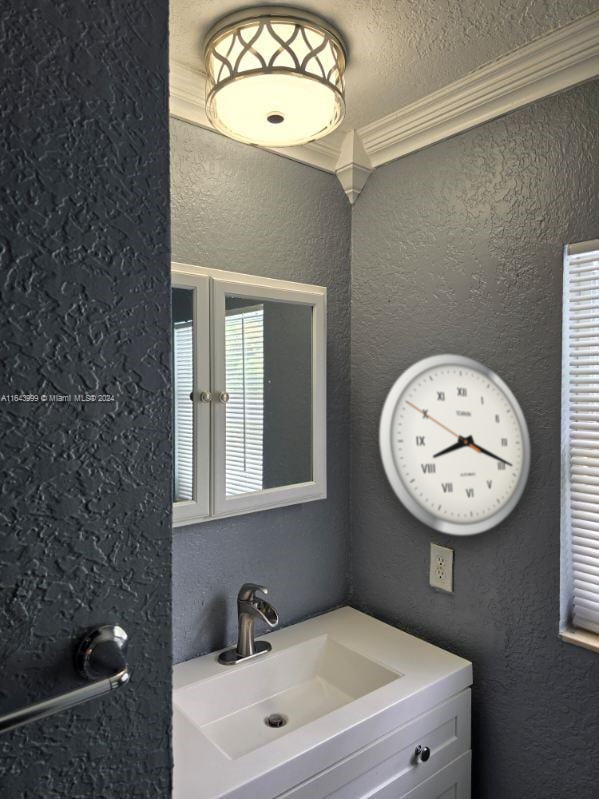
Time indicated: 8:18:50
